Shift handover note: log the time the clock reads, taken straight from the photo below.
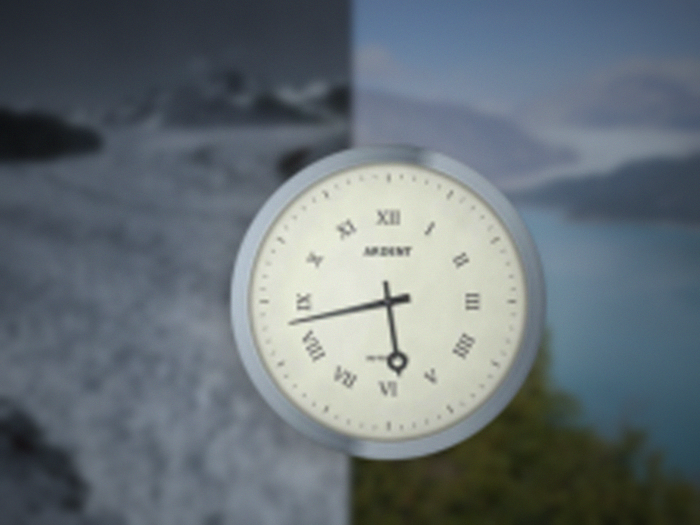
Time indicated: 5:43
